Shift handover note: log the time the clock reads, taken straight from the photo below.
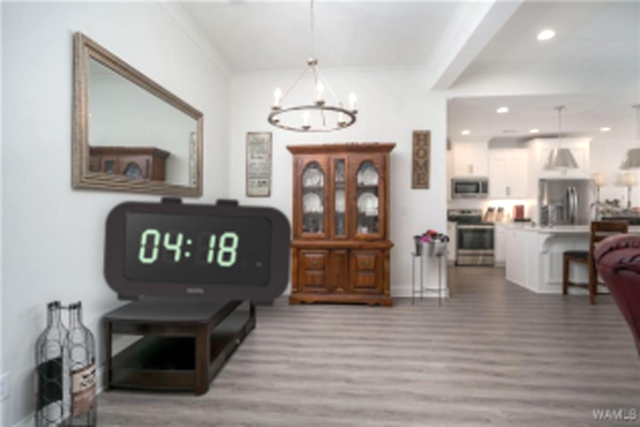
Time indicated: 4:18
